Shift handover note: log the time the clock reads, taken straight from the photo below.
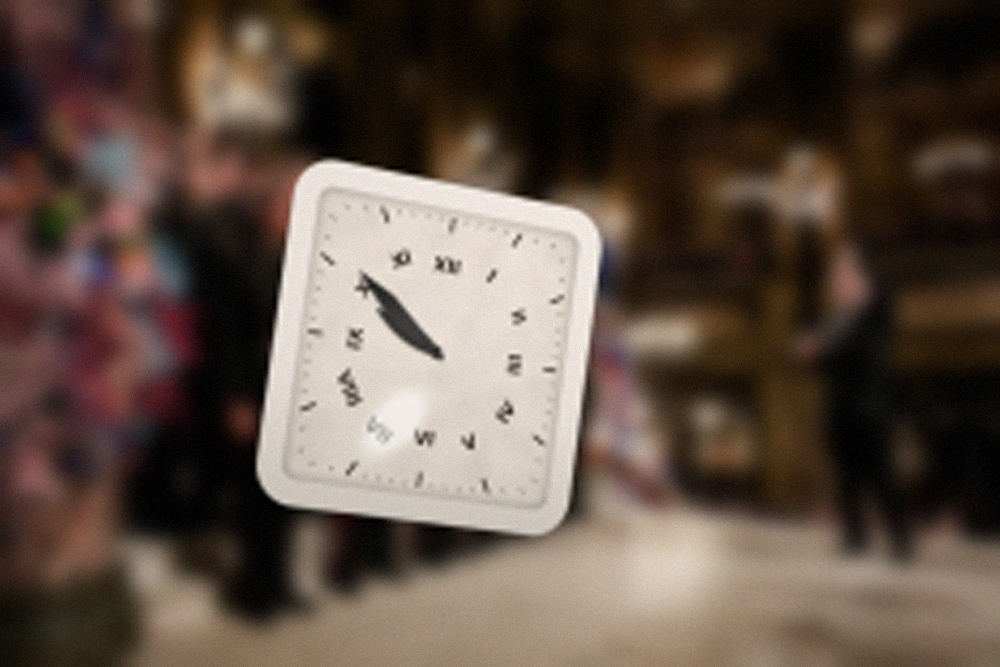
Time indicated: 9:51
